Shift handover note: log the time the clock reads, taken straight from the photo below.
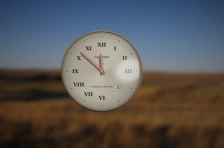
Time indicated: 11:52
